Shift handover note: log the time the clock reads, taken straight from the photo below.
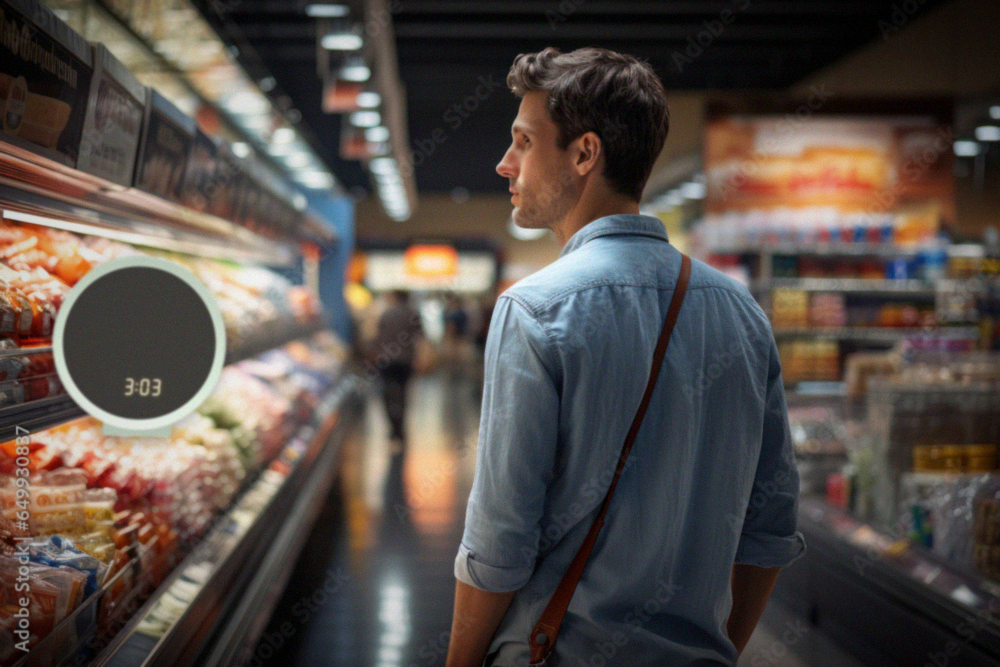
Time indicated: 3:03
